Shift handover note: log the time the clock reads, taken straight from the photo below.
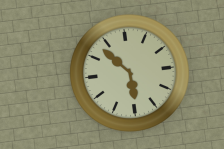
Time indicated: 5:53
